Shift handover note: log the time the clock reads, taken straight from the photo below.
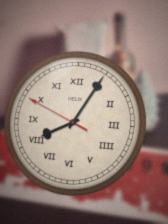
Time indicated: 8:04:49
